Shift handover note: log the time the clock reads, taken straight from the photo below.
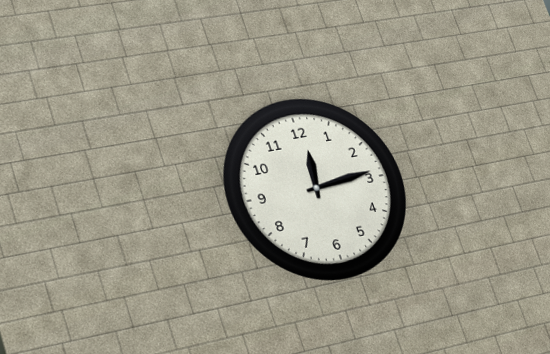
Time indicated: 12:14
